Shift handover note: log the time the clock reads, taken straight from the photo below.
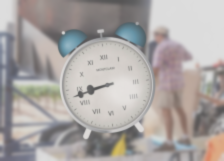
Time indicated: 8:43
